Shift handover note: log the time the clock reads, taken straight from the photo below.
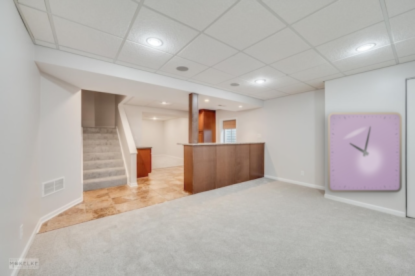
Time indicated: 10:02
